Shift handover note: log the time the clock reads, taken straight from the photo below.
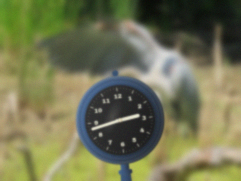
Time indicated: 2:43
